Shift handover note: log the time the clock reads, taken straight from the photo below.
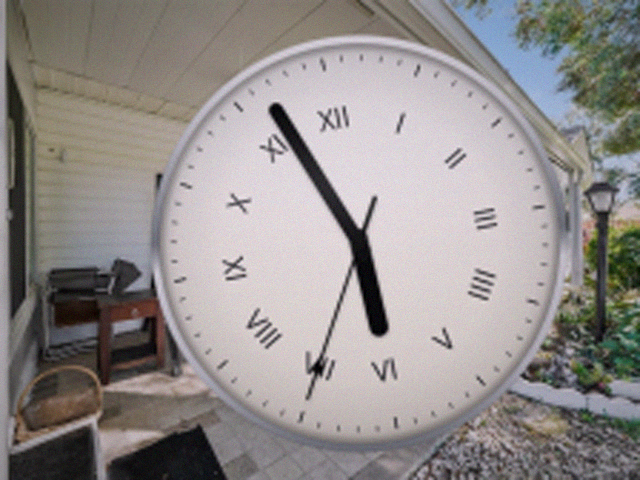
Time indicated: 5:56:35
